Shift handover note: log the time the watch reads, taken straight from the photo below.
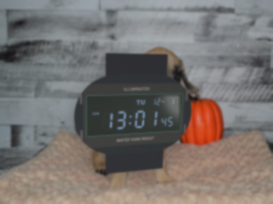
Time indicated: 13:01
